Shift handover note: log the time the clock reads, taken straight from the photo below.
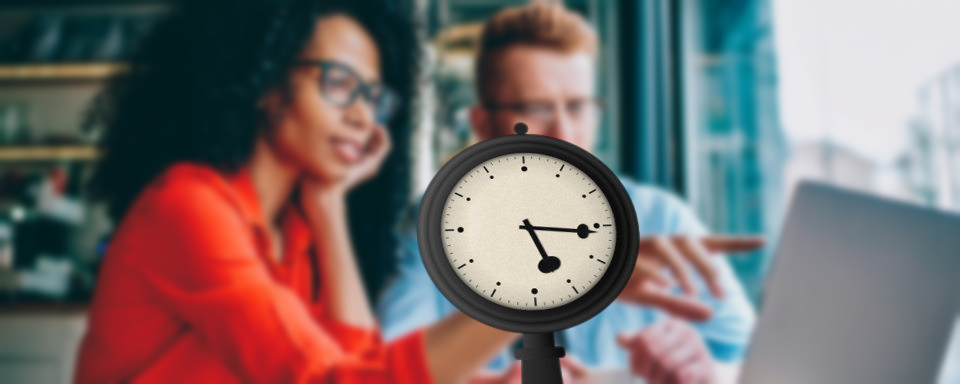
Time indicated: 5:16
